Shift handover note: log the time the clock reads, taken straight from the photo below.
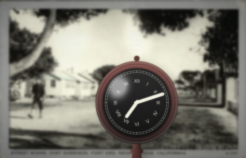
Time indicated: 7:12
